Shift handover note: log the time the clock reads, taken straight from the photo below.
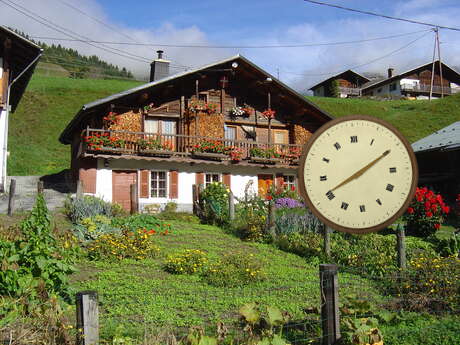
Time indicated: 8:10
